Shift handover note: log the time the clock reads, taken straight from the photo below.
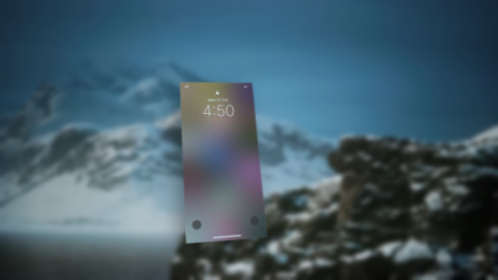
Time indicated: 4:50
